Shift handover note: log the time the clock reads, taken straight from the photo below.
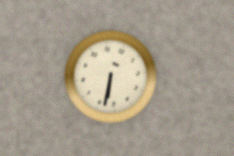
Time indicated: 5:28
